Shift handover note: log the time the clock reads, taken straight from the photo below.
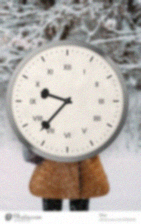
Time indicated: 9:37
